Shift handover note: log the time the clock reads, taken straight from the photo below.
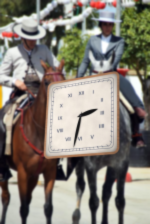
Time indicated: 2:32
